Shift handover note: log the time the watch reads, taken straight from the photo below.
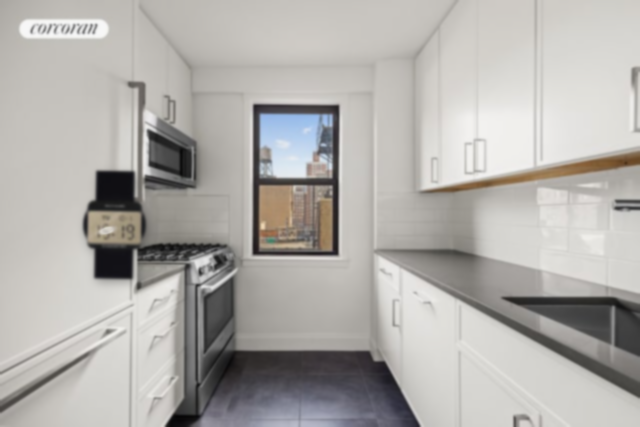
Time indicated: 15:19
